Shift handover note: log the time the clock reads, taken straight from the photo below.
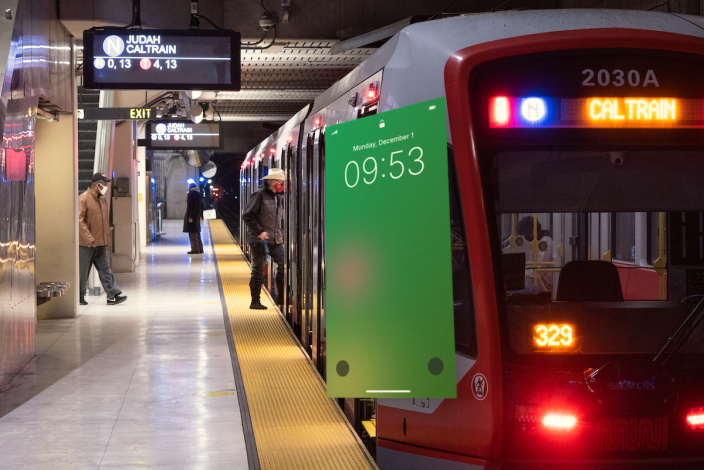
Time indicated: 9:53
